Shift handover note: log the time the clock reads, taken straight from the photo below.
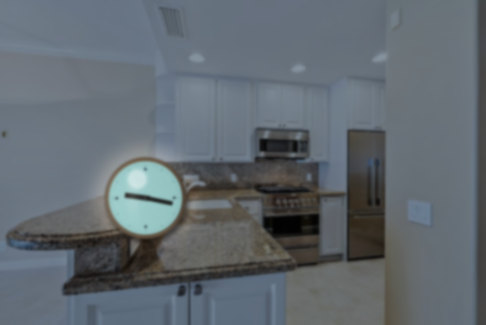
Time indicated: 9:17
